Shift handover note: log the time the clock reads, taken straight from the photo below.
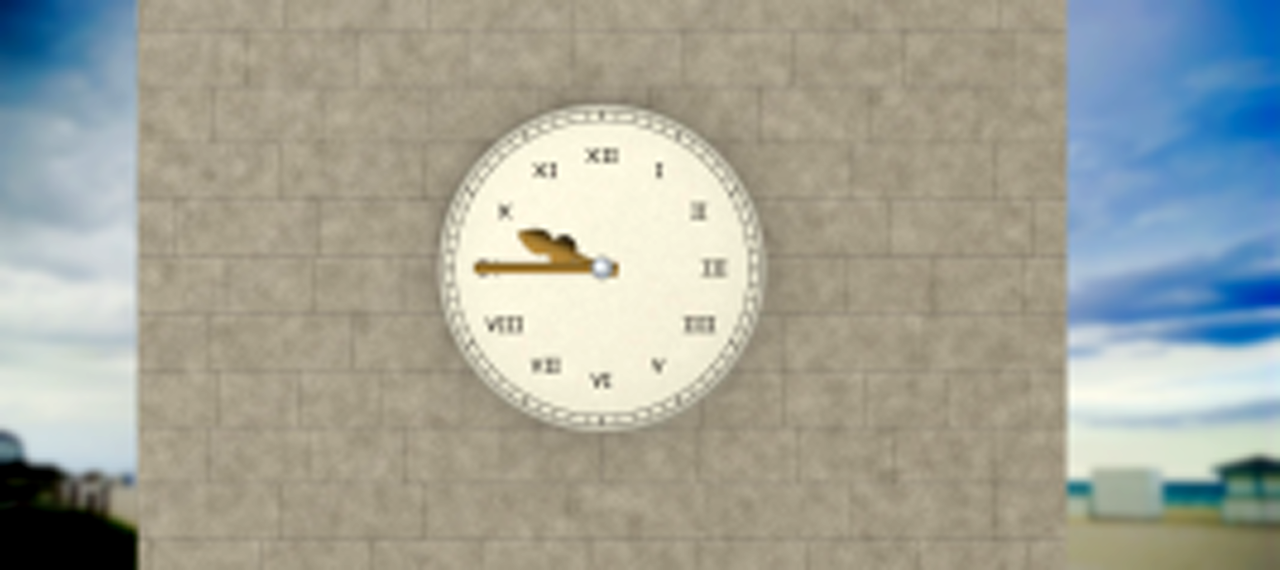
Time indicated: 9:45
